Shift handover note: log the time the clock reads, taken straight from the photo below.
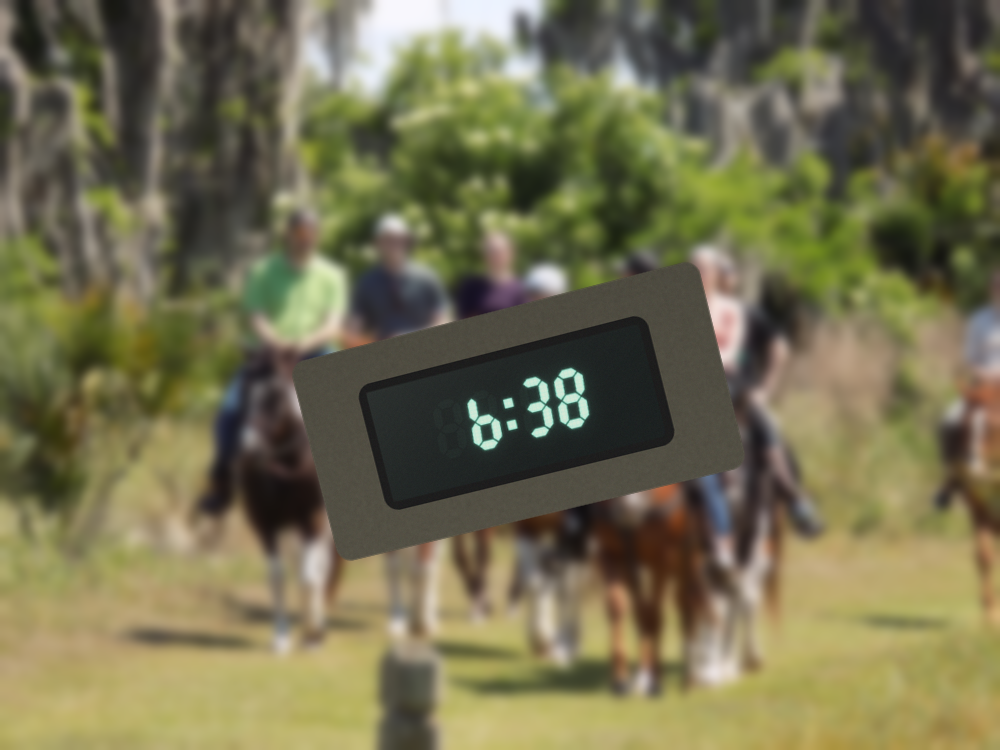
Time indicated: 6:38
